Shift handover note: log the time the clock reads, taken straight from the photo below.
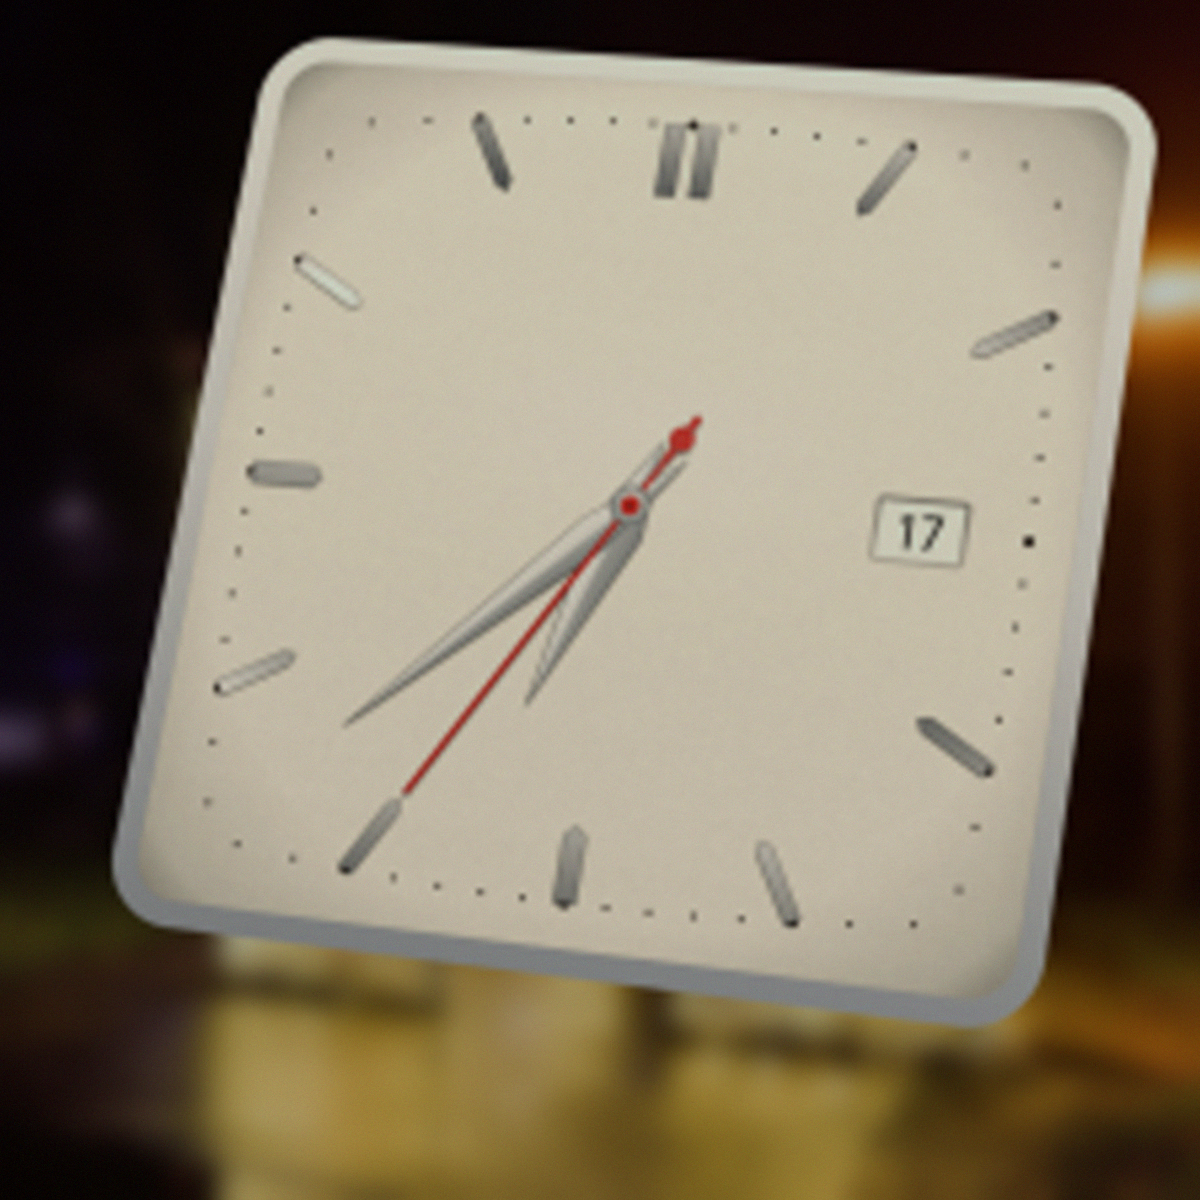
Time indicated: 6:37:35
